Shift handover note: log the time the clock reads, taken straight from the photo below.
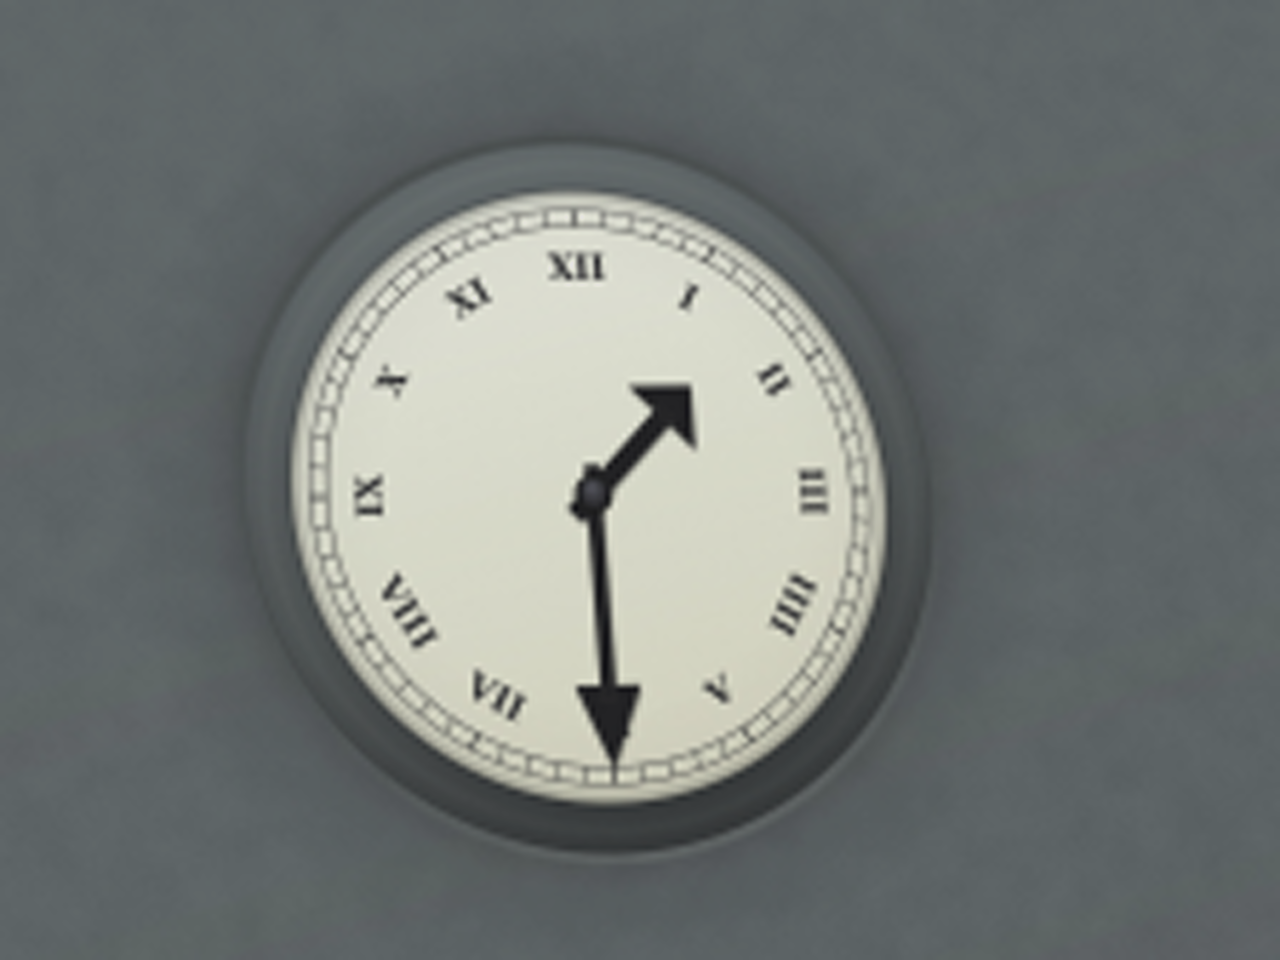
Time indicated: 1:30
